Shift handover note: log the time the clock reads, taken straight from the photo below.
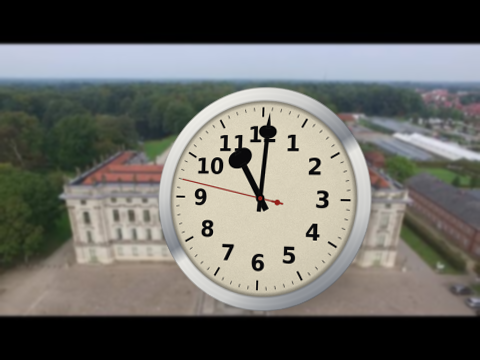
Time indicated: 11:00:47
